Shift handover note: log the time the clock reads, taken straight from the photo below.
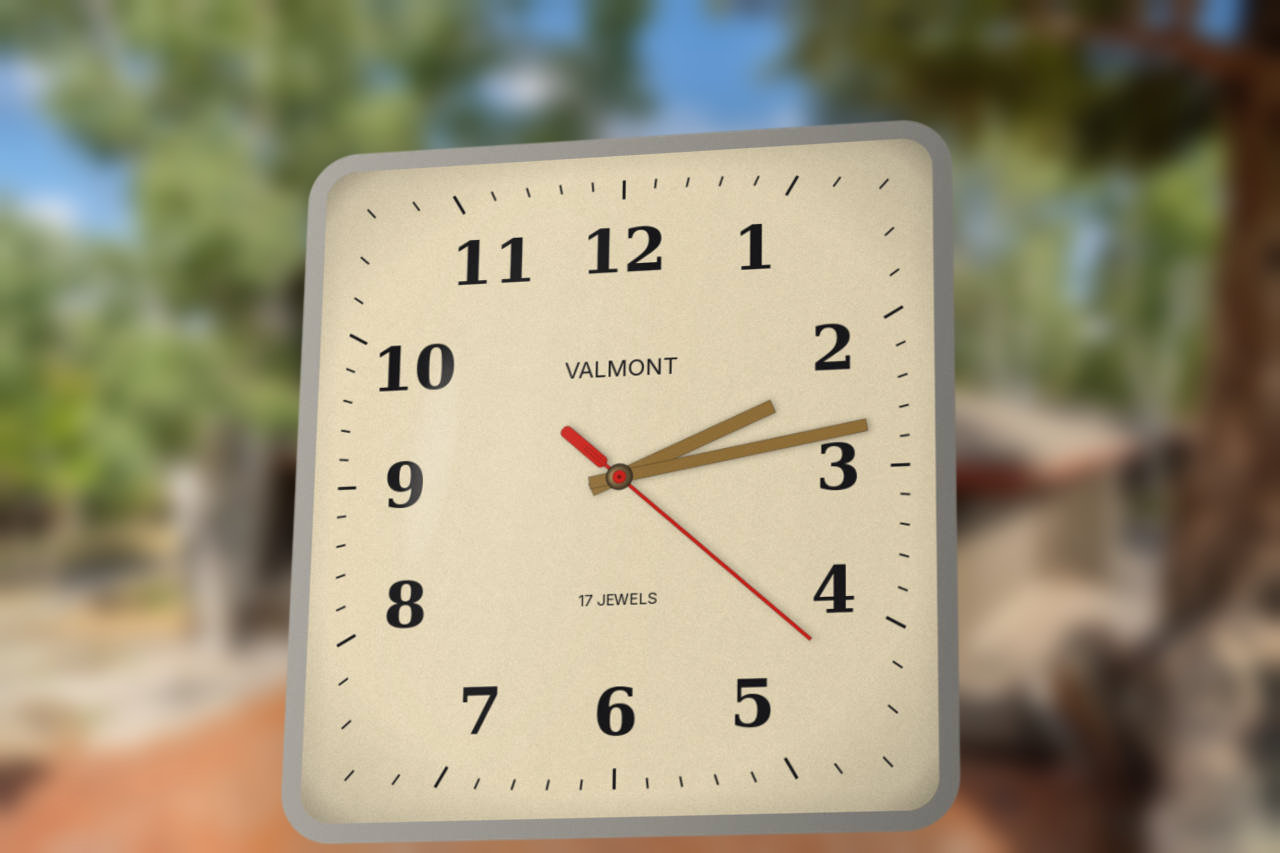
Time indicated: 2:13:22
